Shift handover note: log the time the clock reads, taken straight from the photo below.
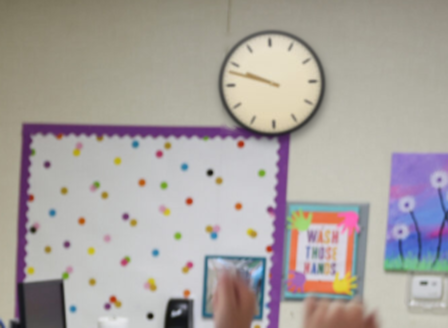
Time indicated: 9:48
